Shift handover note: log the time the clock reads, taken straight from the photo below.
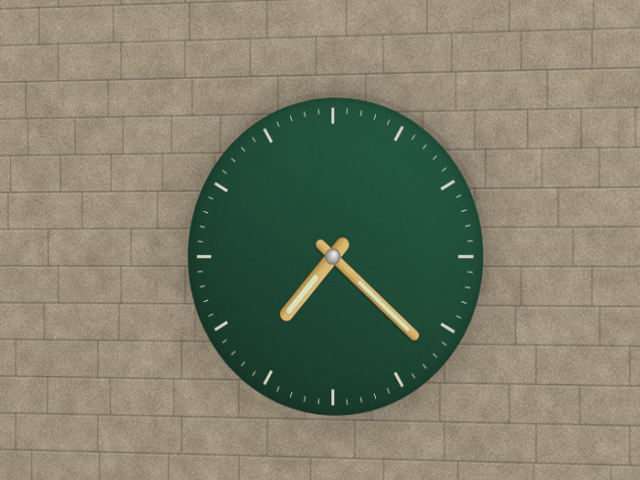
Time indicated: 7:22
